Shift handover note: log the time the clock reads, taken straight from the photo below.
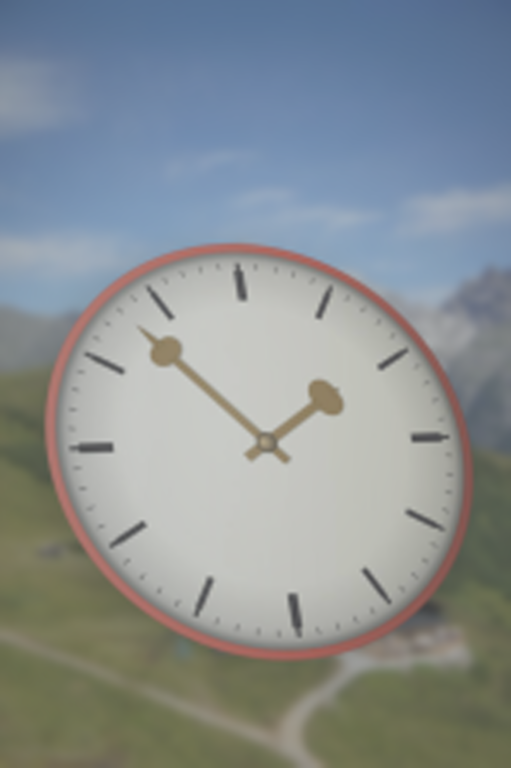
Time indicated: 1:53
